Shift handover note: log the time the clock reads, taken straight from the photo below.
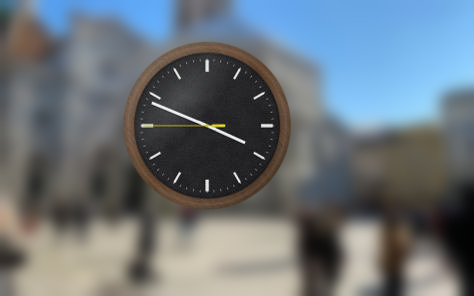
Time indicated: 3:48:45
